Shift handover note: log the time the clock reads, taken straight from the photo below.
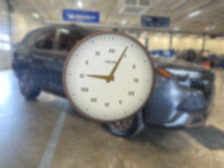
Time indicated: 9:04
